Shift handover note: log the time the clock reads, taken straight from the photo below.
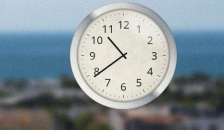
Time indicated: 10:39
